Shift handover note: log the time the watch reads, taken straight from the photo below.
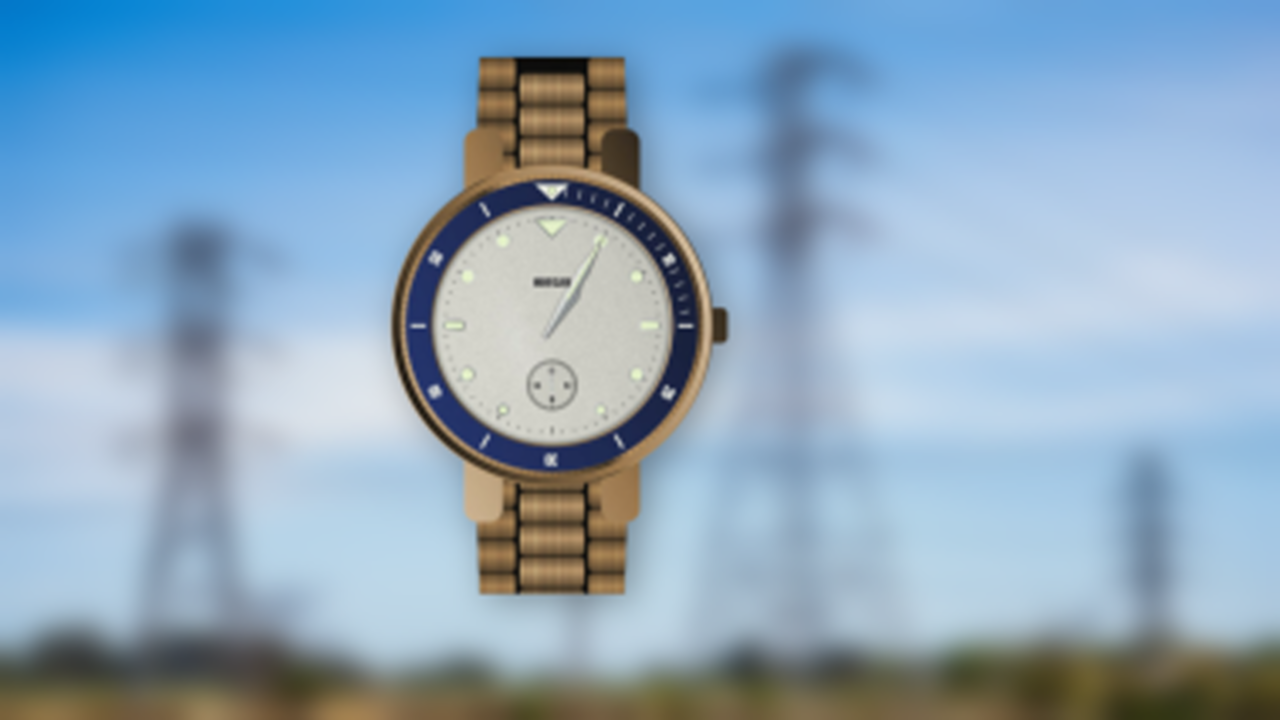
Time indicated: 1:05
